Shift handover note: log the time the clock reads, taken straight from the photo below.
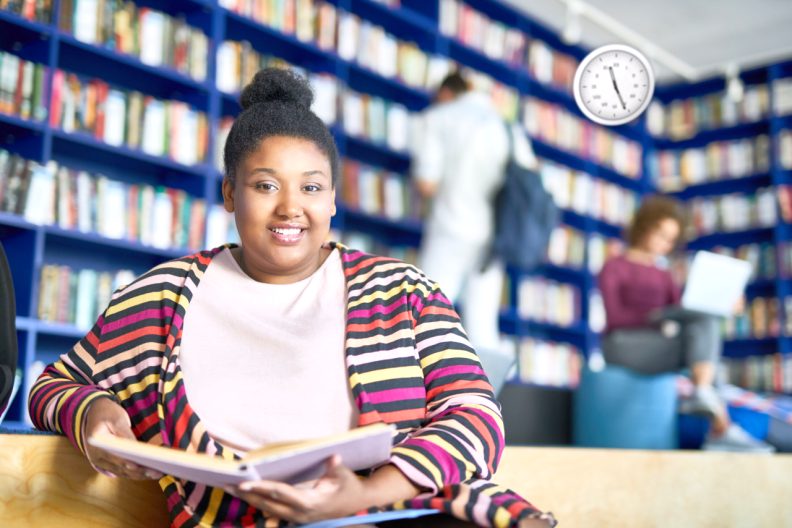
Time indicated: 11:26
